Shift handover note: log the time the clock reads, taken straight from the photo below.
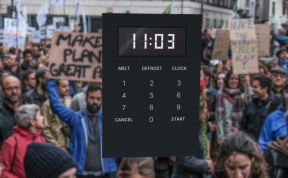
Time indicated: 11:03
